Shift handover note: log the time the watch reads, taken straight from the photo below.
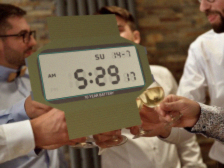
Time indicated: 5:29:17
